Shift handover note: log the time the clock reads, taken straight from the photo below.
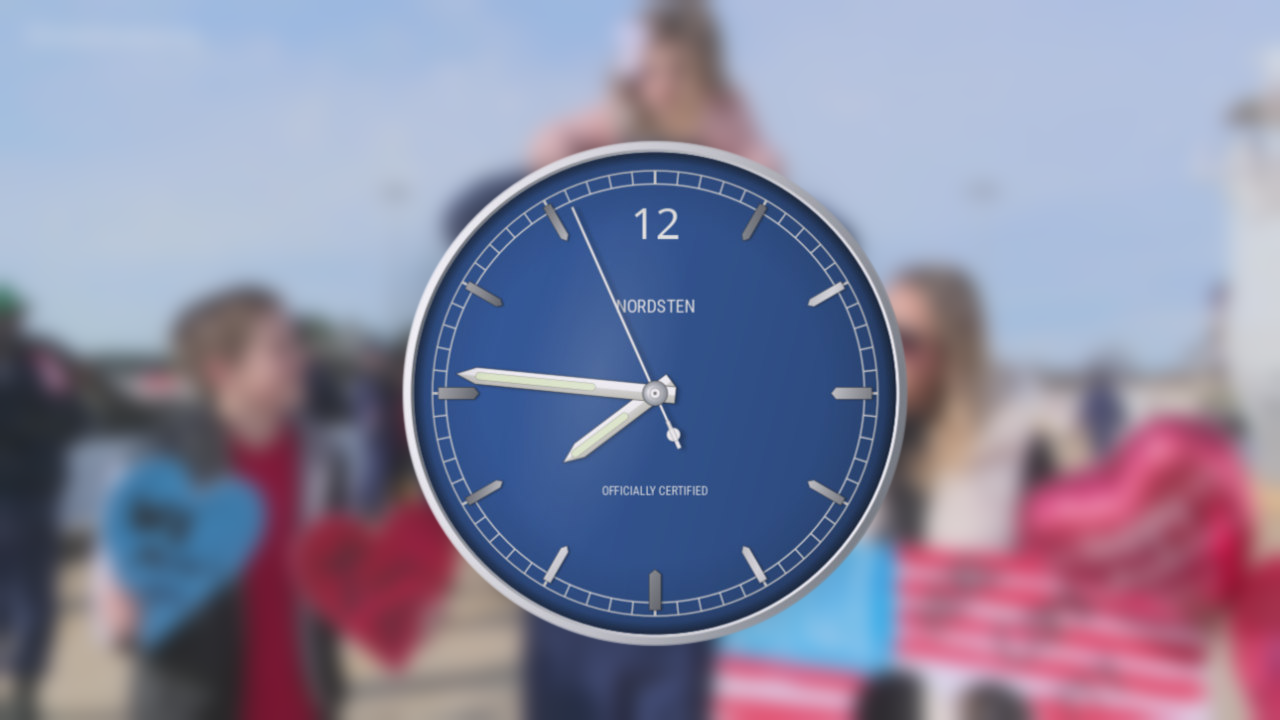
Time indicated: 7:45:56
